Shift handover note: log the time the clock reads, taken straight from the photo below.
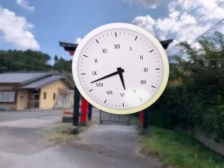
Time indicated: 5:42
